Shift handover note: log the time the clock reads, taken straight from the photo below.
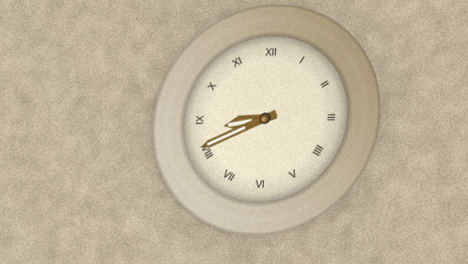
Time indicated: 8:41
